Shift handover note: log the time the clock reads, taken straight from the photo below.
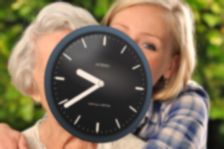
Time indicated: 9:39
